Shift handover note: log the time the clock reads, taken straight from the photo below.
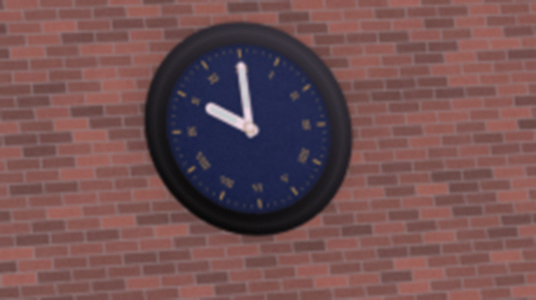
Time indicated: 10:00
